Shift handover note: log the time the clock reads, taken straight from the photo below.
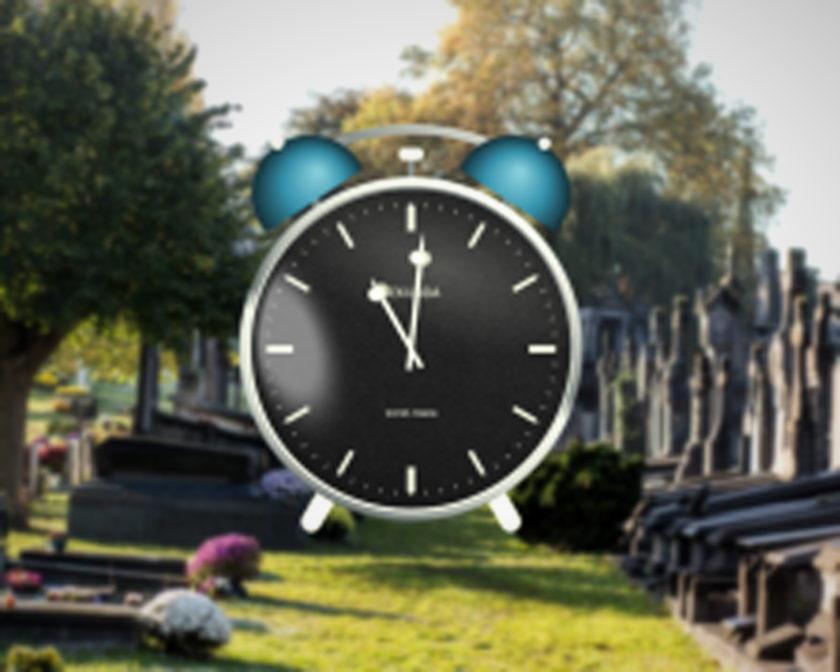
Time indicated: 11:01
